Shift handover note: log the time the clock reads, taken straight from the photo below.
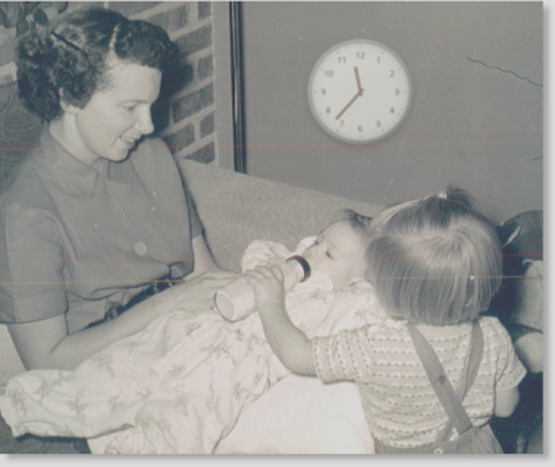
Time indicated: 11:37
